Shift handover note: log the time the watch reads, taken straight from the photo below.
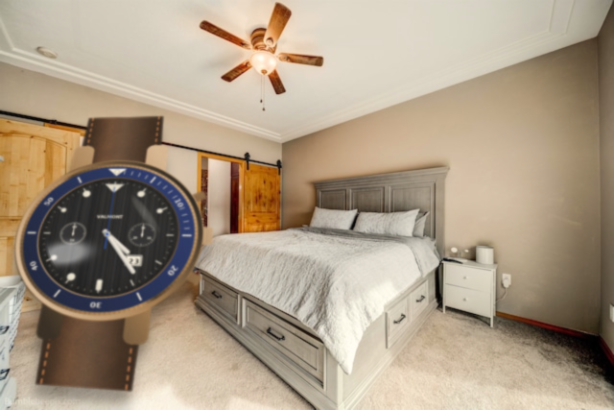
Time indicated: 4:24
